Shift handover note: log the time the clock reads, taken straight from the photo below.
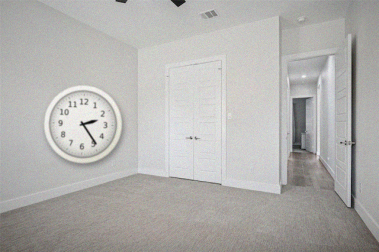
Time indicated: 2:24
